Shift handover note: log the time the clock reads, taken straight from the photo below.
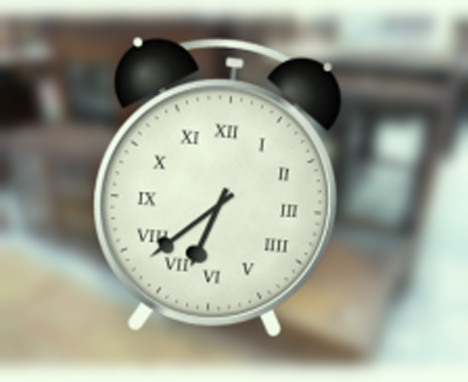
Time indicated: 6:38
